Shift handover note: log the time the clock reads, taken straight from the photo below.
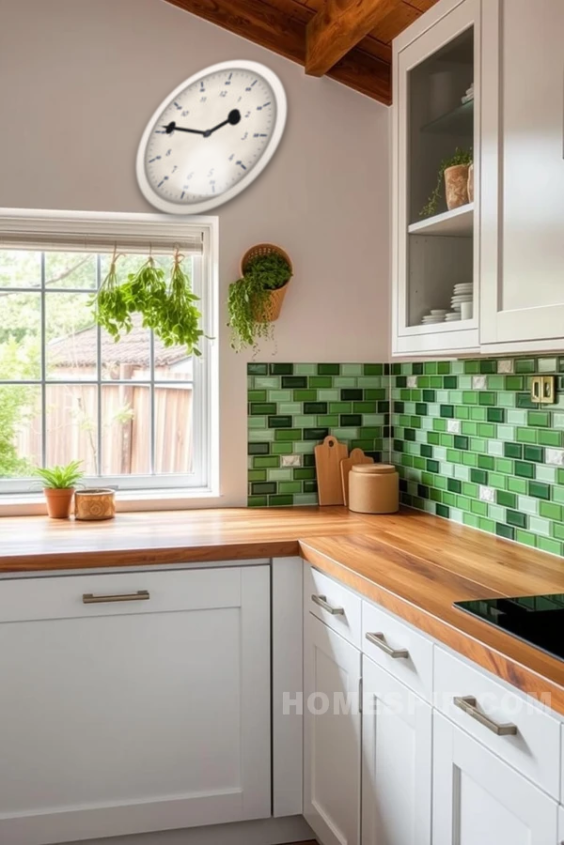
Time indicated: 1:46
